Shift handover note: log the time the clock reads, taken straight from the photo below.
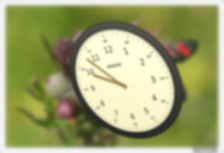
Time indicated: 9:53
